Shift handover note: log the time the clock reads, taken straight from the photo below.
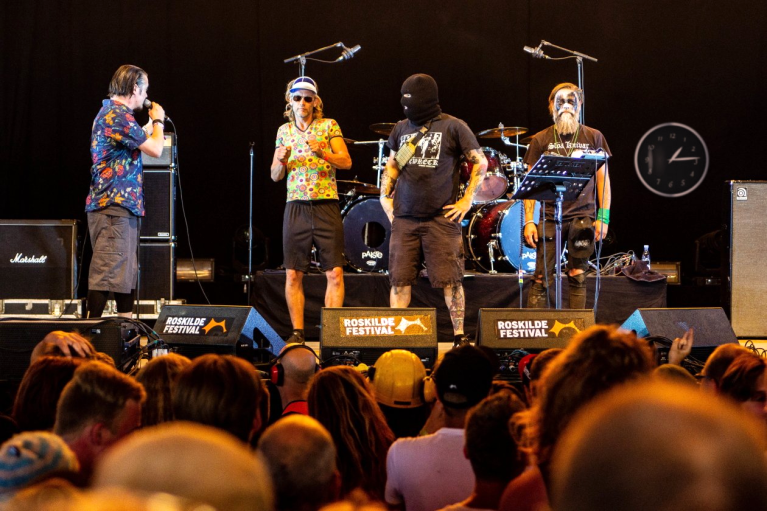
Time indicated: 1:14
